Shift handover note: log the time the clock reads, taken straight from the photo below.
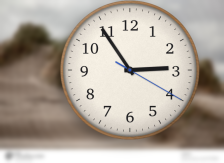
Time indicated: 2:54:20
